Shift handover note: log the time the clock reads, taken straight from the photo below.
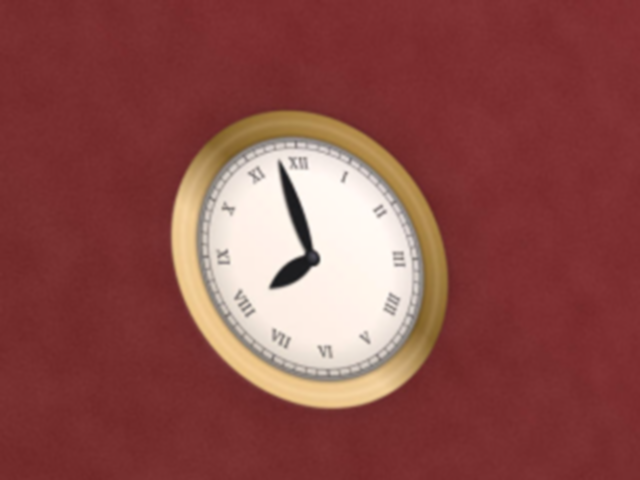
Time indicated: 7:58
